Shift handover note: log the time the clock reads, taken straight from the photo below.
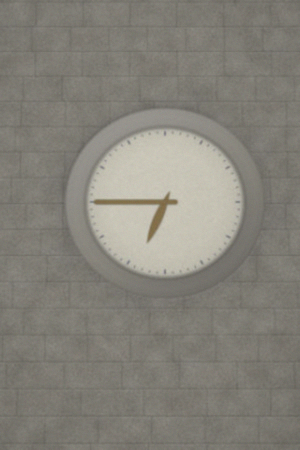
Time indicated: 6:45
